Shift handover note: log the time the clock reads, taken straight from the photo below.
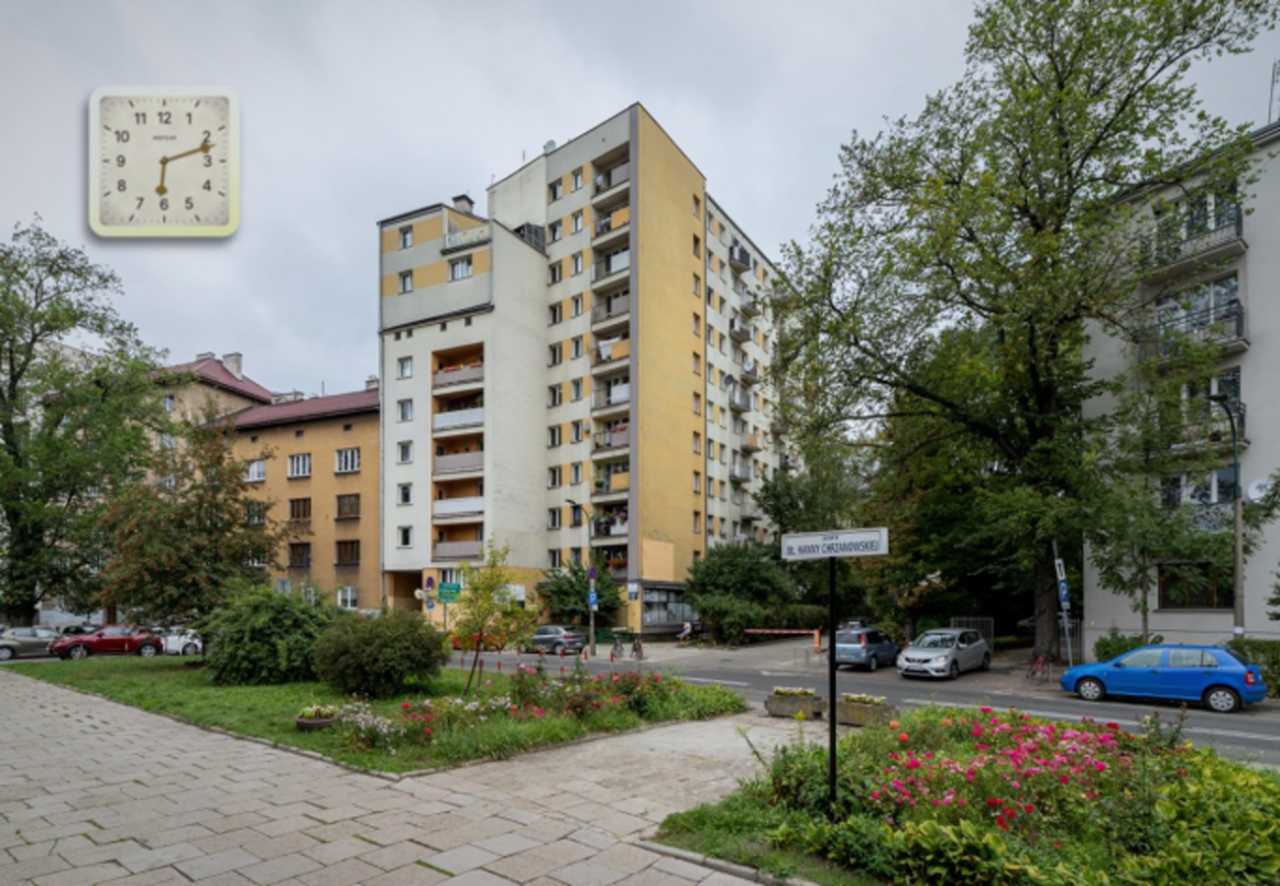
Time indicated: 6:12
